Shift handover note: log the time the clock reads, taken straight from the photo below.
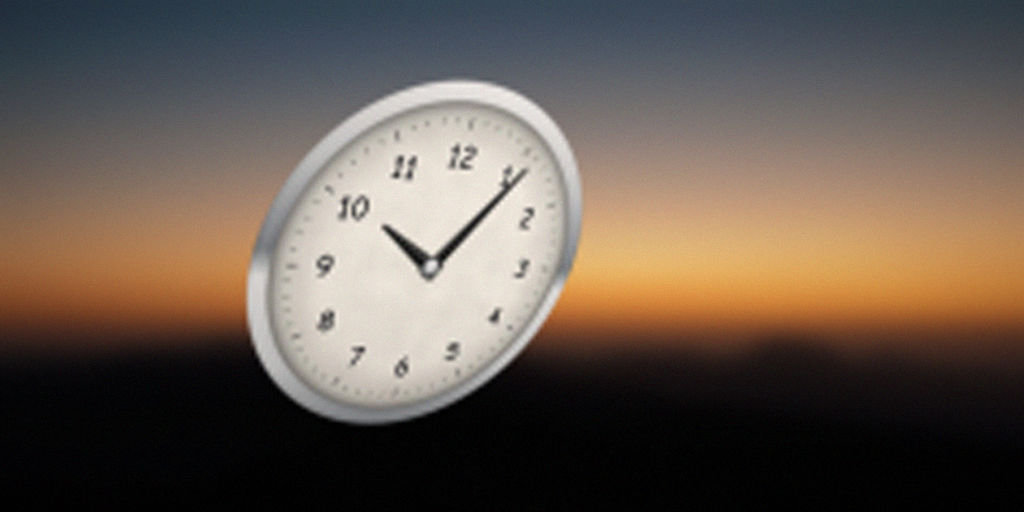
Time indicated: 10:06
